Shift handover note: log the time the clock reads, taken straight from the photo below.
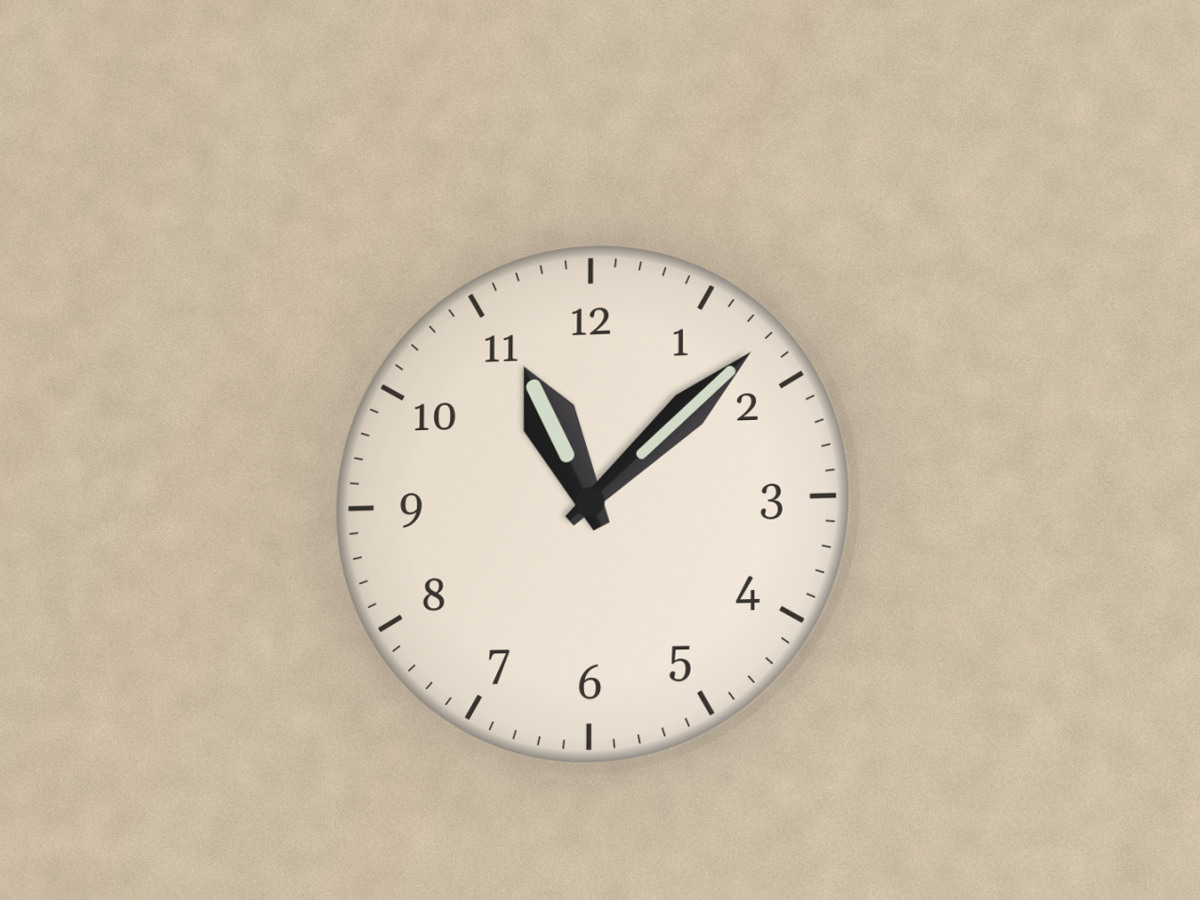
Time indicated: 11:08
